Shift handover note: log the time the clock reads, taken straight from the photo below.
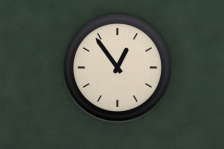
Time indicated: 12:54
